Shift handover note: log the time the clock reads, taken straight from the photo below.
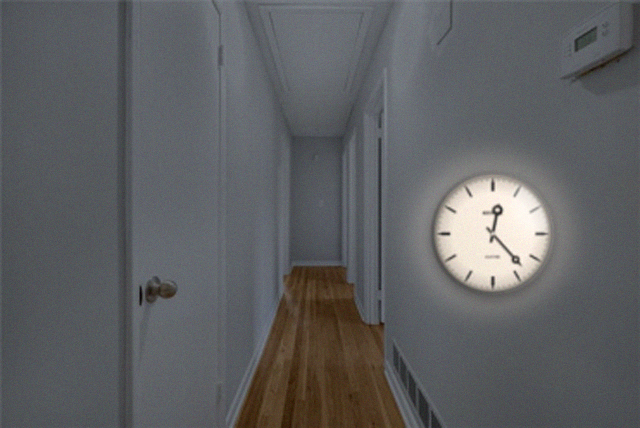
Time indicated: 12:23
